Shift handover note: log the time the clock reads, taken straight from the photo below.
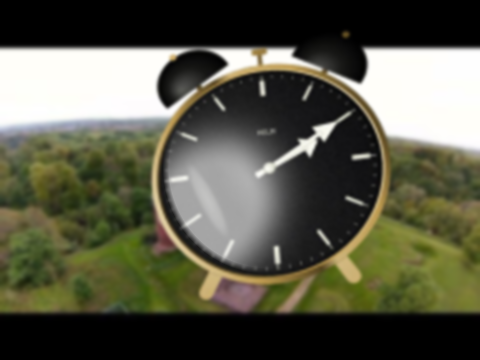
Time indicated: 2:10
